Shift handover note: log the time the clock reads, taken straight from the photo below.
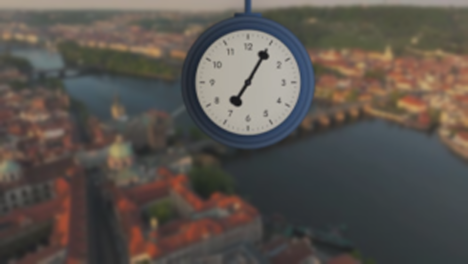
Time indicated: 7:05
